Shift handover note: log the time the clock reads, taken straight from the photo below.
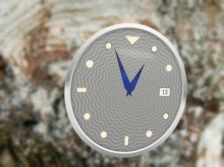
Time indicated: 12:56
